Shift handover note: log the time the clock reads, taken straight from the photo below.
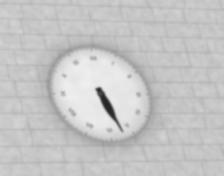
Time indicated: 5:27
